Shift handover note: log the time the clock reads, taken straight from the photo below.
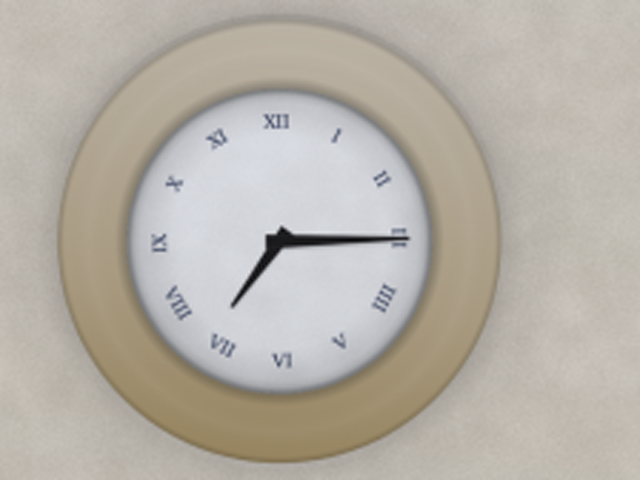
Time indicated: 7:15
